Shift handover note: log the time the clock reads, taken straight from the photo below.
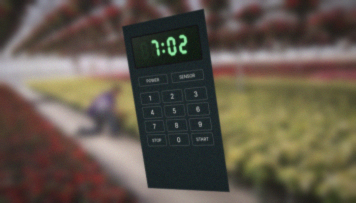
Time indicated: 7:02
